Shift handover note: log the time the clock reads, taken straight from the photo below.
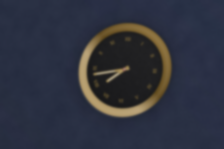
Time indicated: 7:43
